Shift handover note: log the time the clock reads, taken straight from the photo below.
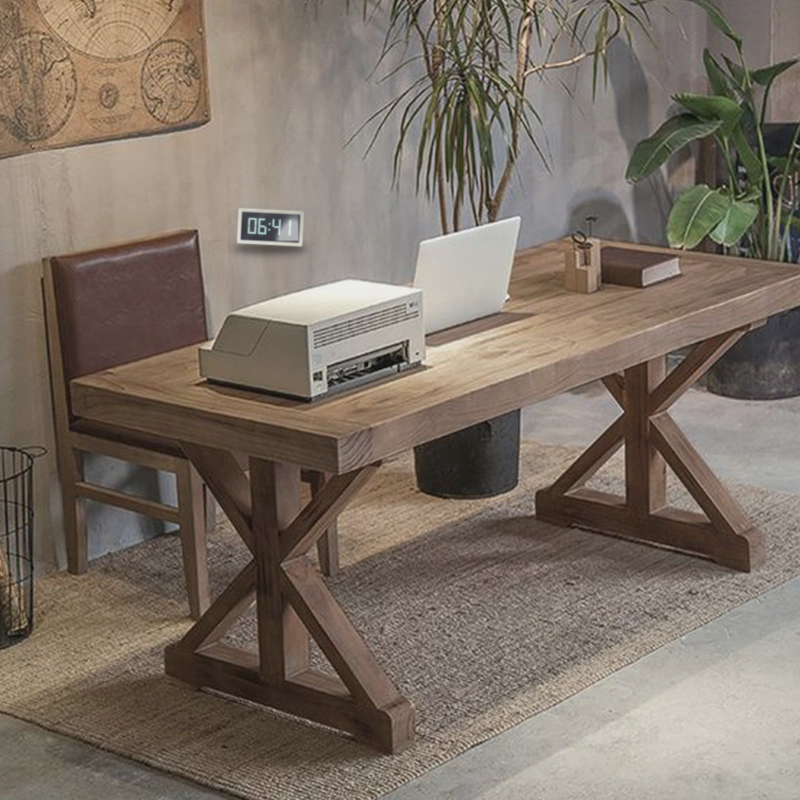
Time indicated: 6:41
